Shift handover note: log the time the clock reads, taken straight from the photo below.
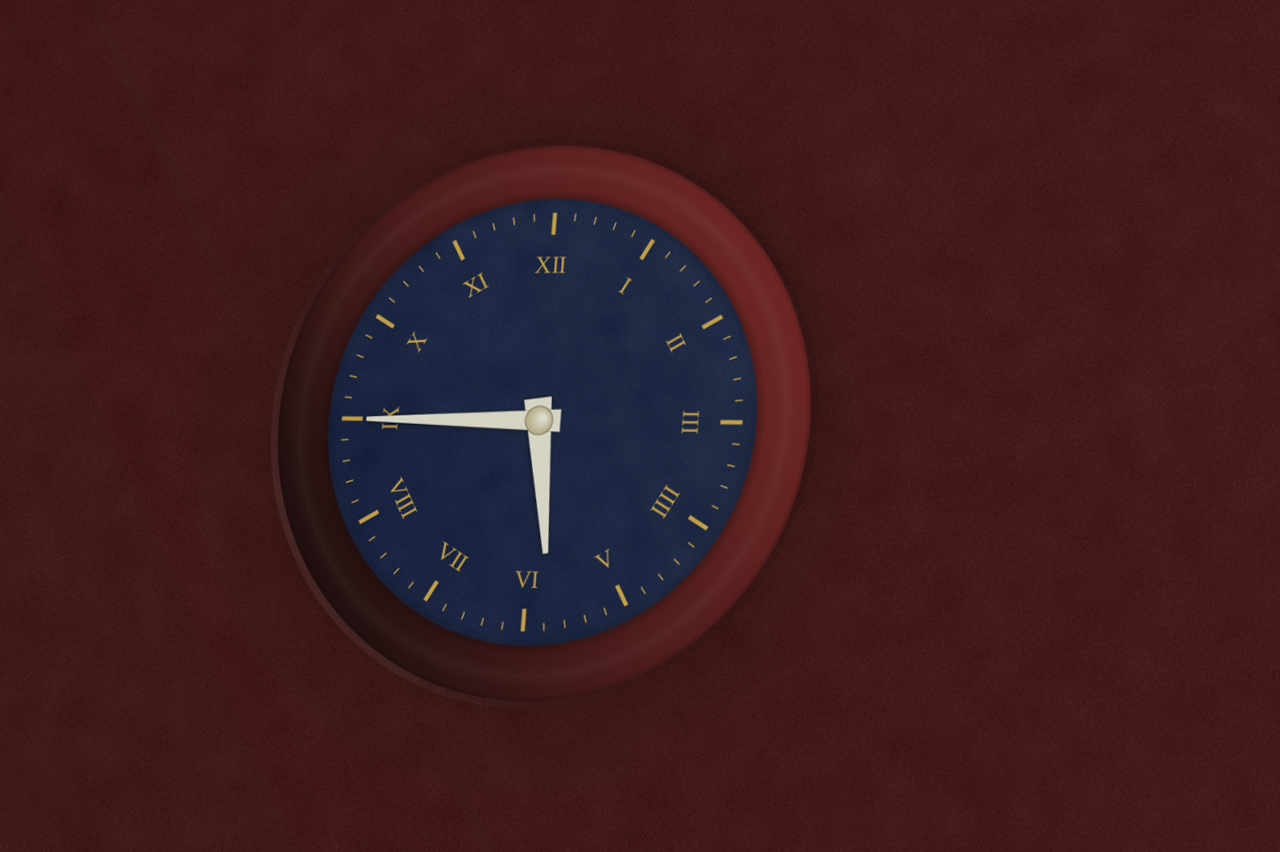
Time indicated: 5:45
